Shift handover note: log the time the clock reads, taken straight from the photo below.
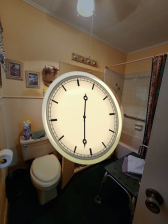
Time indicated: 12:32
